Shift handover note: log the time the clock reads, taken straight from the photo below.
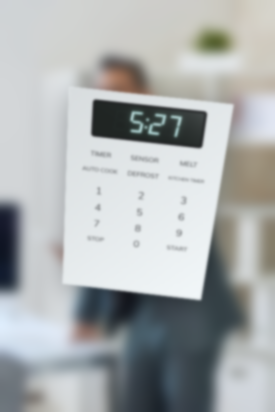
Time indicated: 5:27
